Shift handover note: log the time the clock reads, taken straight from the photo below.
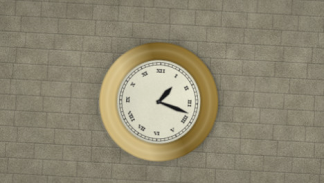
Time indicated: 1:18
